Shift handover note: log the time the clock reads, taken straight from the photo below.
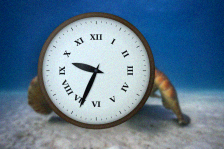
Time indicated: 9:34
